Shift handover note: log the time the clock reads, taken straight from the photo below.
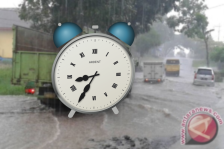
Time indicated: 8:35
